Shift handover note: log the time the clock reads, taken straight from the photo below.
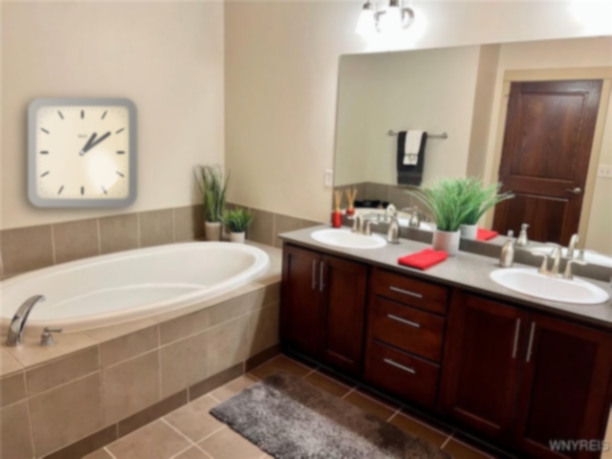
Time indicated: 1:09
